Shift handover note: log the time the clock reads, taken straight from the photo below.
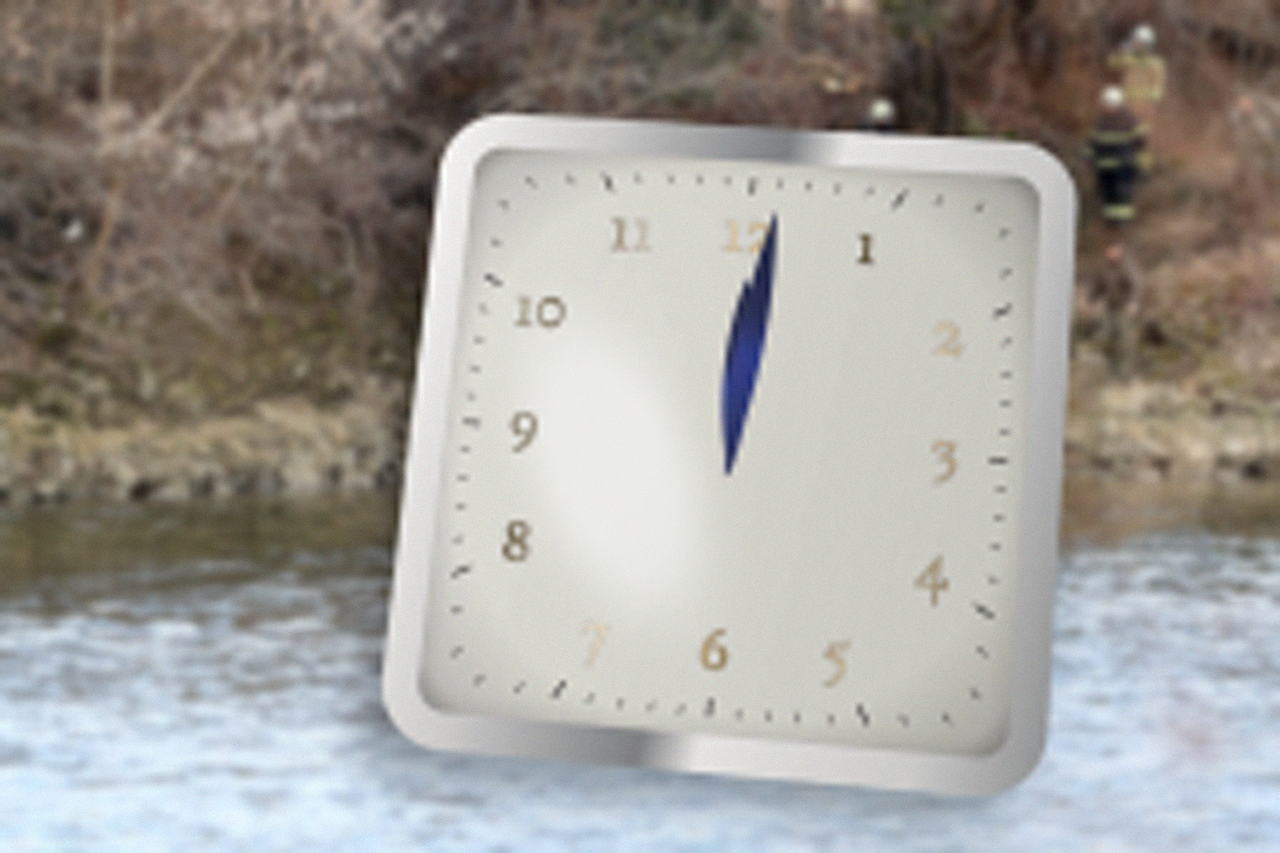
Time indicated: 12:01
